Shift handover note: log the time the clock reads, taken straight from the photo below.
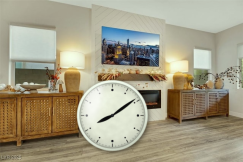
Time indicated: 8:09
